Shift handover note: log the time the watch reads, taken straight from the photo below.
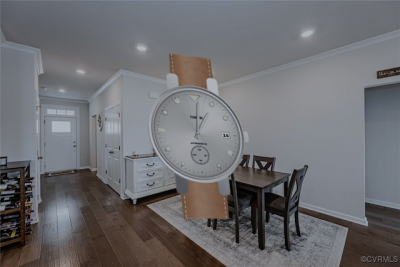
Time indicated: 1:01
